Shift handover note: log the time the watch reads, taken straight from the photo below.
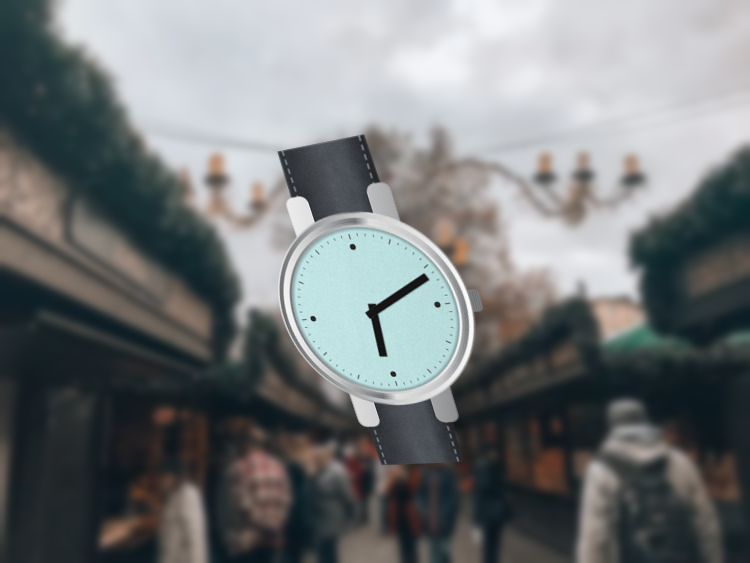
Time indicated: 6:11
